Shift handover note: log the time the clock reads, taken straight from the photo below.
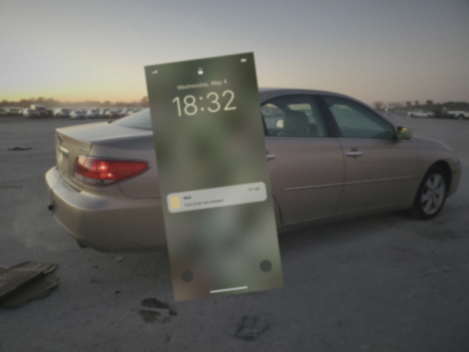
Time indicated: 18:32
